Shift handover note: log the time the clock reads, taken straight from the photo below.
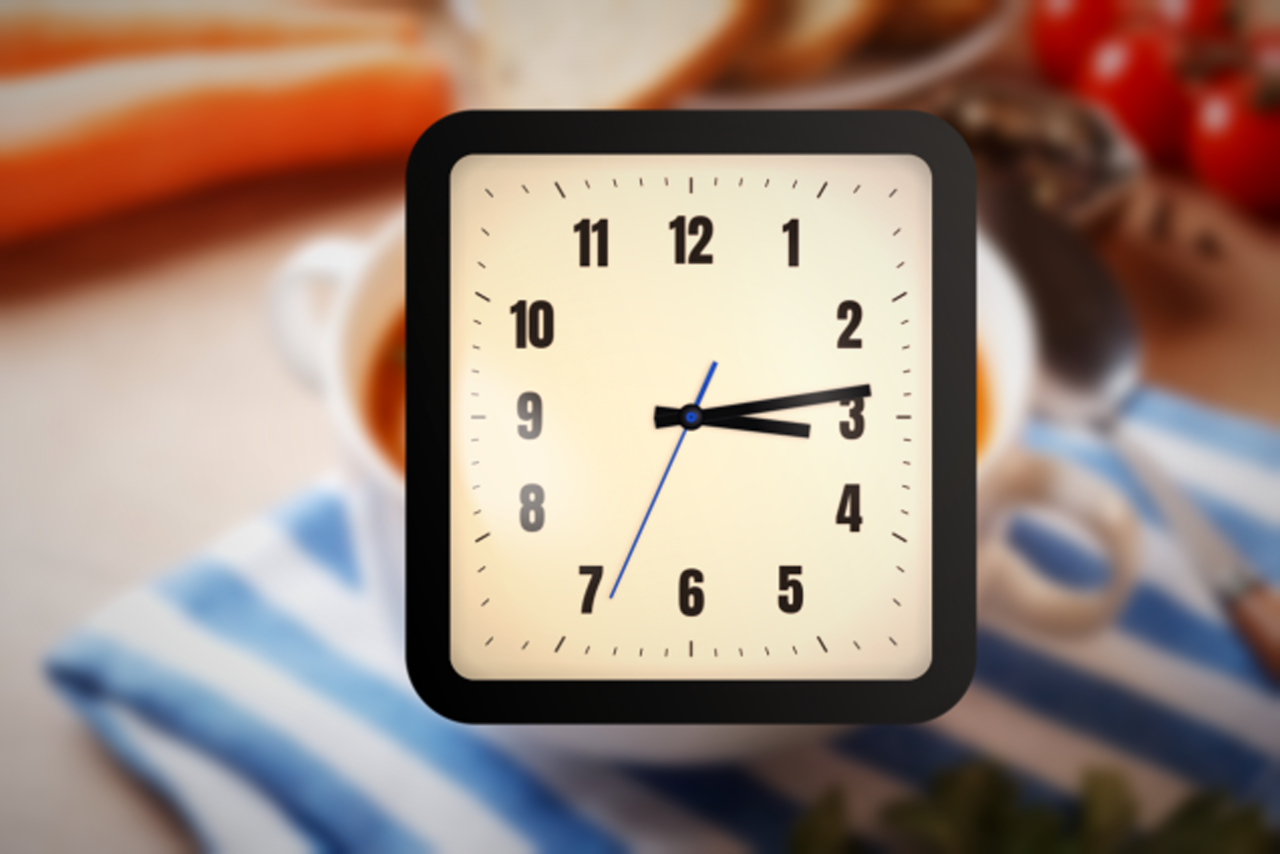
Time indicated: 3:13:34
